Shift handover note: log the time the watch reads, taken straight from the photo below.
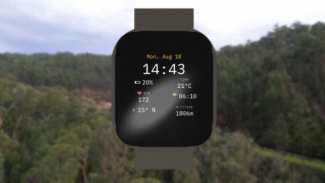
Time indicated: 14:43
